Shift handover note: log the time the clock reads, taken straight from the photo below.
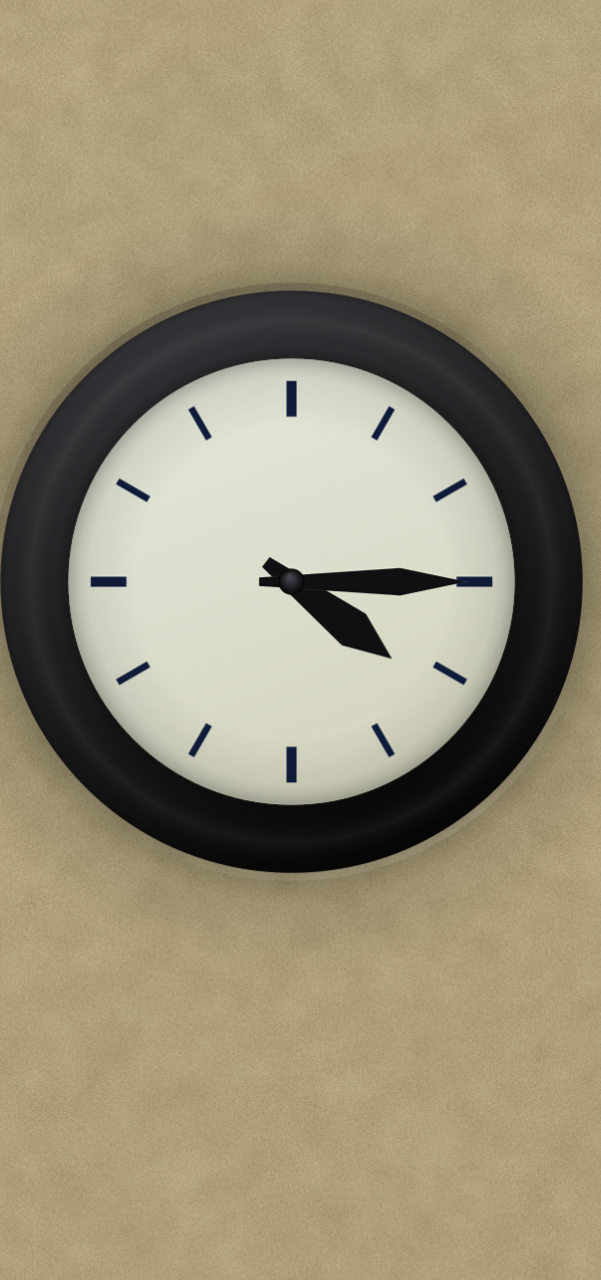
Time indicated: 4:15
